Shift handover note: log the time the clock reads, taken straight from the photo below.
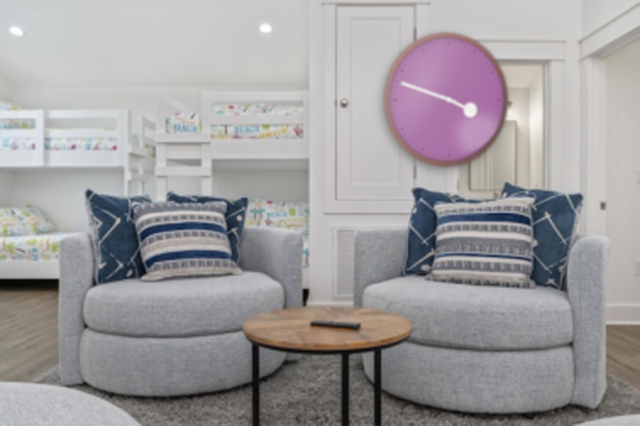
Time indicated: 3:48
